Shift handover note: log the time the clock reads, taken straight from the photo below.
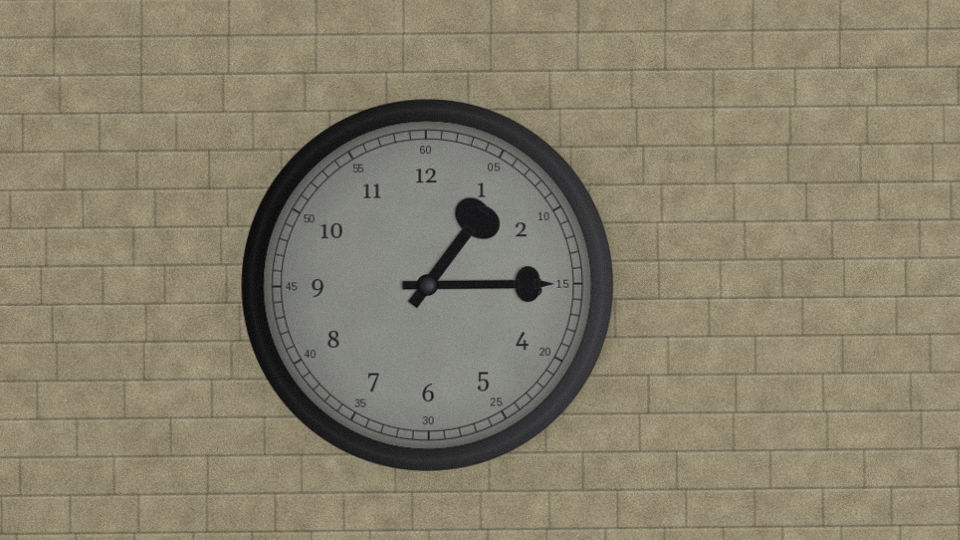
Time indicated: 1:15
